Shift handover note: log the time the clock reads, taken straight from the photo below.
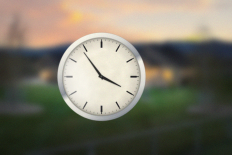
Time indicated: 3:54
